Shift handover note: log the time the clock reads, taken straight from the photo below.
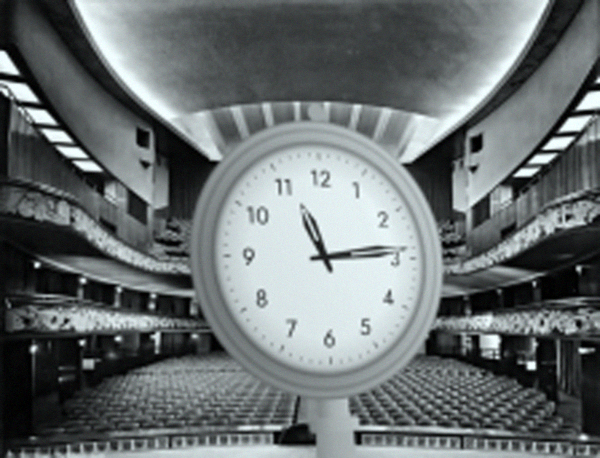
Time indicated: 11:14
